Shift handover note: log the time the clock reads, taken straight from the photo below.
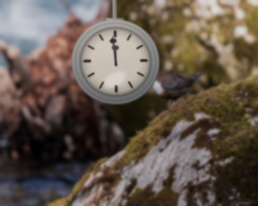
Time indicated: 11:59
